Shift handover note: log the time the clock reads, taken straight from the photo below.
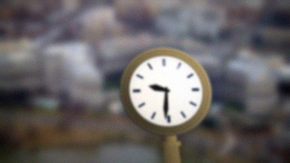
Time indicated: 9:31
